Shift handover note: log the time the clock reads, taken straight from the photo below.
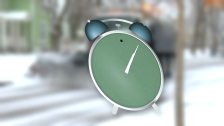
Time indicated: 1:06
